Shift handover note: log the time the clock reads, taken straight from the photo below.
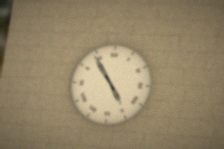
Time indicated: 4:54
